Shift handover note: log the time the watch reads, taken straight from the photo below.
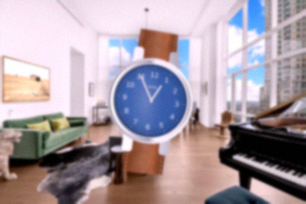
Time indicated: 12:55
